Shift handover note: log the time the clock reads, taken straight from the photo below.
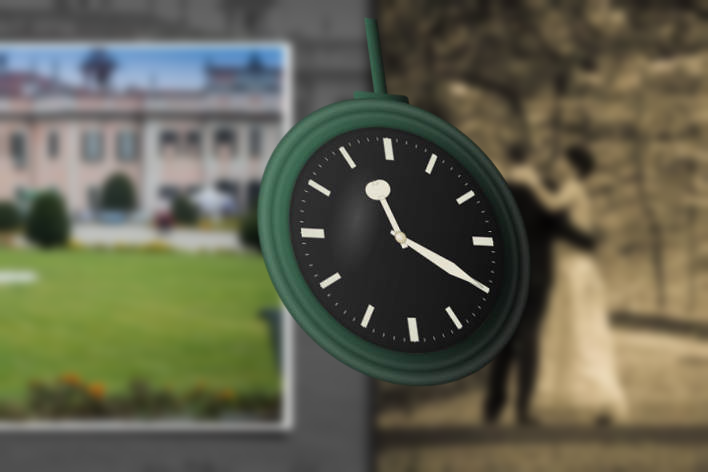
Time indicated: 11:20
